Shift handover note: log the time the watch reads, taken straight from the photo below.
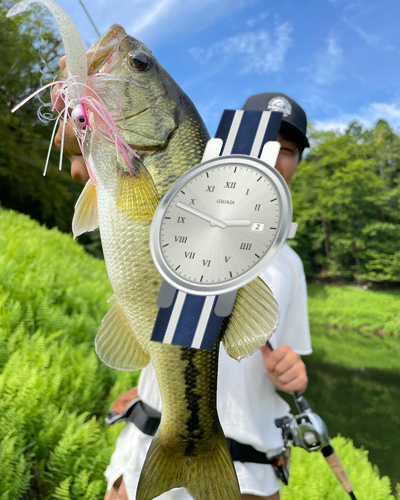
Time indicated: 2:48
